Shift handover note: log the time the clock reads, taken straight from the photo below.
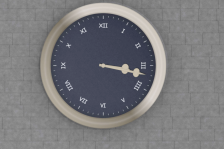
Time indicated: 3:17
